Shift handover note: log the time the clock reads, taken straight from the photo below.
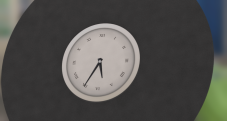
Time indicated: 5:35
